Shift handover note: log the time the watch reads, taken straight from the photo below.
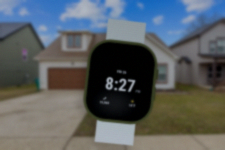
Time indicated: 8:27
